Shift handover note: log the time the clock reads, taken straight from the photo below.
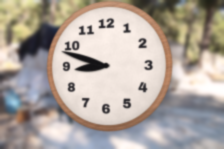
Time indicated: 8:48
